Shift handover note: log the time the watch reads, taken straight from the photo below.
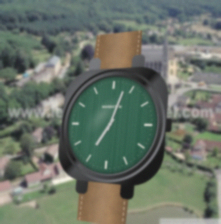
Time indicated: 7:03
